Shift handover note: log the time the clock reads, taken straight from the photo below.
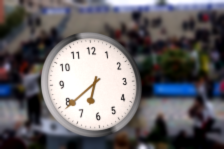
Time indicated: 6:39
